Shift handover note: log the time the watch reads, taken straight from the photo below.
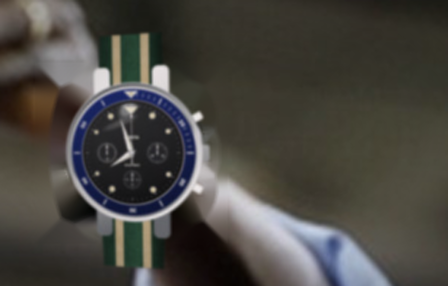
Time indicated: 7:57
